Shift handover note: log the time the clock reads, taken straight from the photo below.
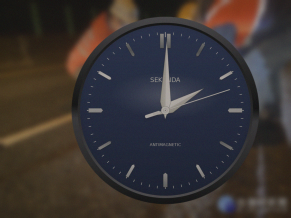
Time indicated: 2:00:12
